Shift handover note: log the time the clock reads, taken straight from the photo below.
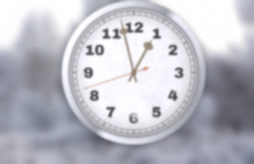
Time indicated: 12:57:42
